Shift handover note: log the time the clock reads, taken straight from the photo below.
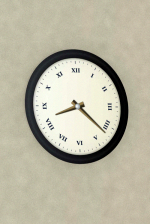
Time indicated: 8:22
